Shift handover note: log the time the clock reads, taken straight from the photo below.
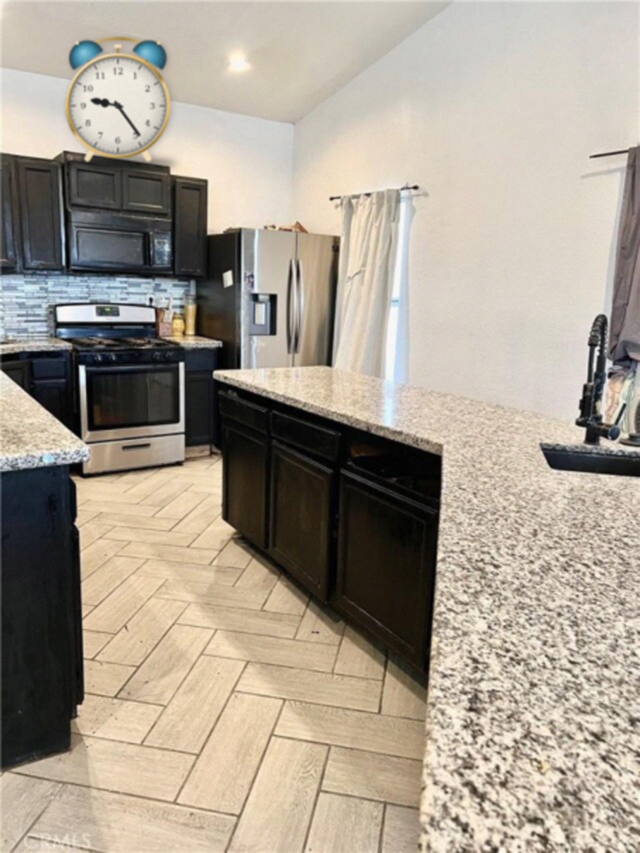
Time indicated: 9:24
